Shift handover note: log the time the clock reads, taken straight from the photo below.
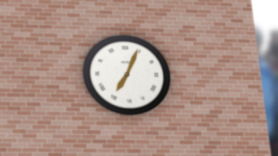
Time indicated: 7:04
